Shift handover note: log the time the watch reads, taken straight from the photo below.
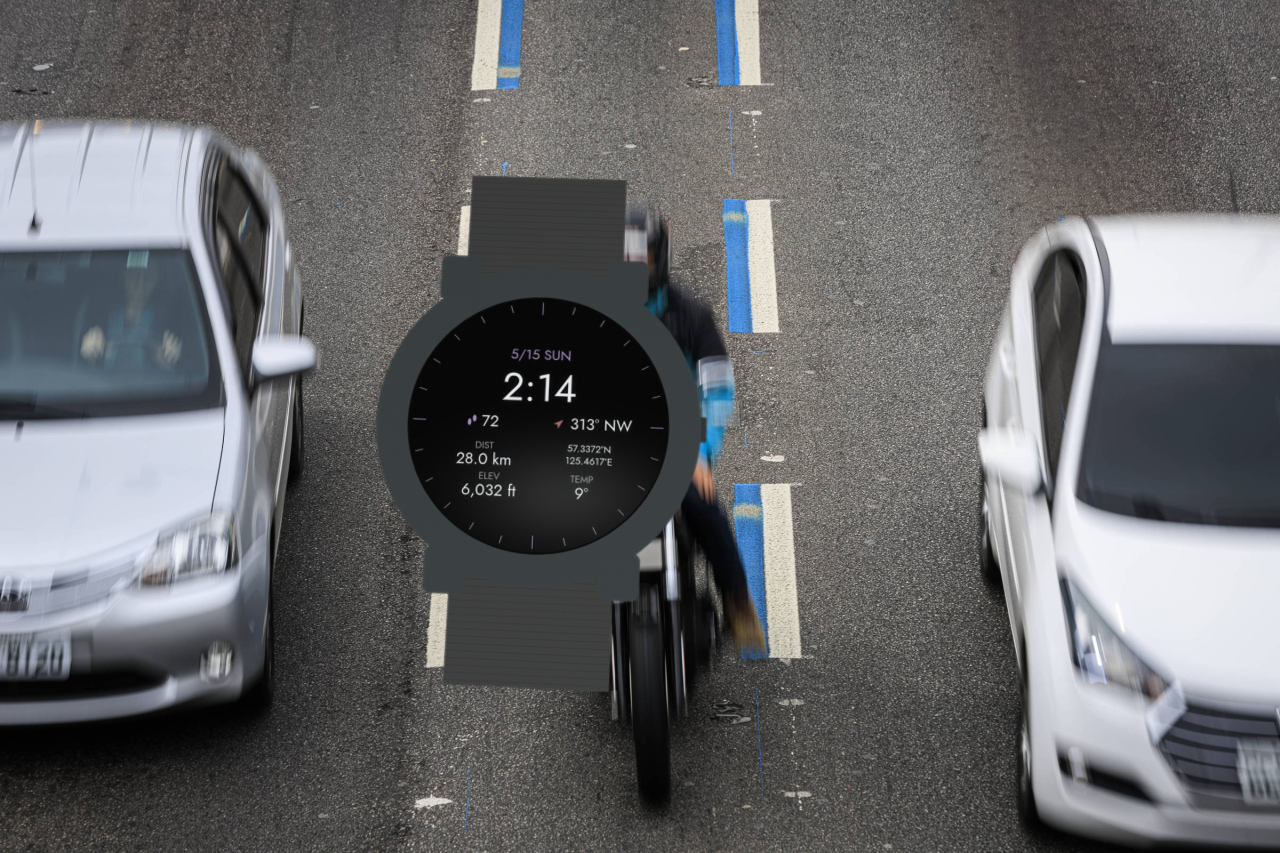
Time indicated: 2:14
